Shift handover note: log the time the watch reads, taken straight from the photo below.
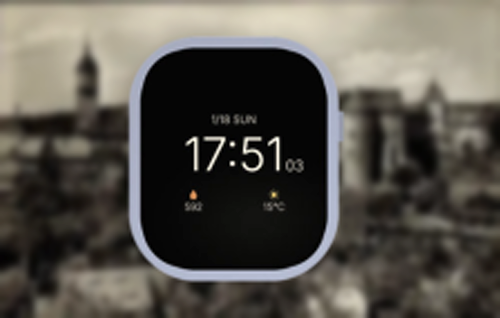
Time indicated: 17:51
